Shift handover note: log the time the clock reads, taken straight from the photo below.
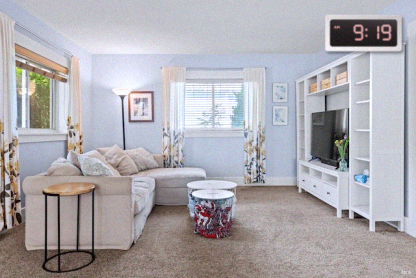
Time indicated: 9:19
